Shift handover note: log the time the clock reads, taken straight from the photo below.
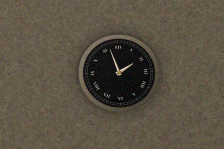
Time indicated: 1:57
